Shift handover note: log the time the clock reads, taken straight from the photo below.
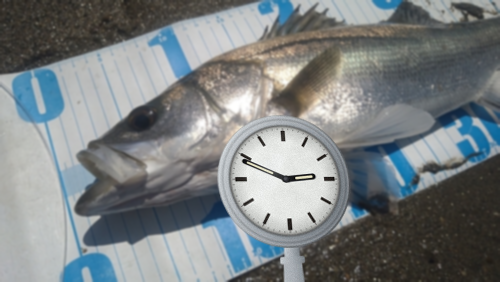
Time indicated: 2:49
